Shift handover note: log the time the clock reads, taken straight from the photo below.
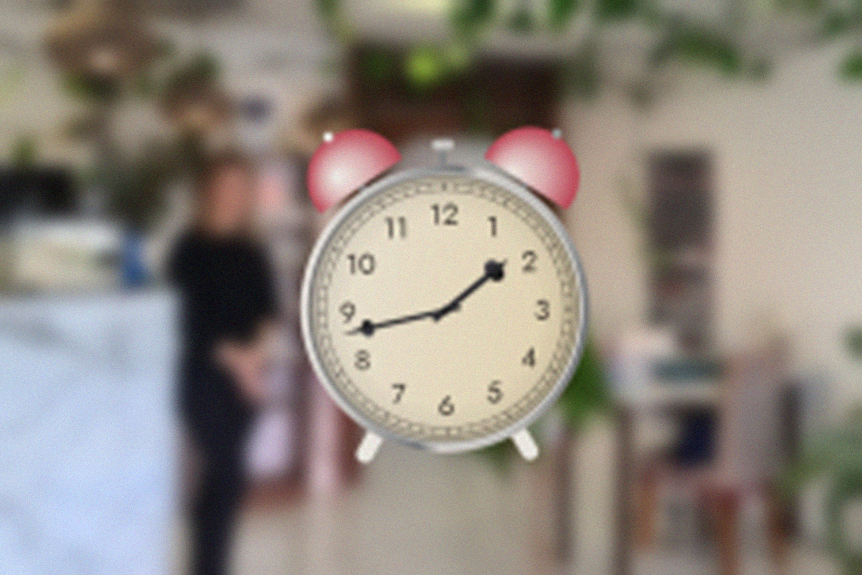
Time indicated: 1:43
